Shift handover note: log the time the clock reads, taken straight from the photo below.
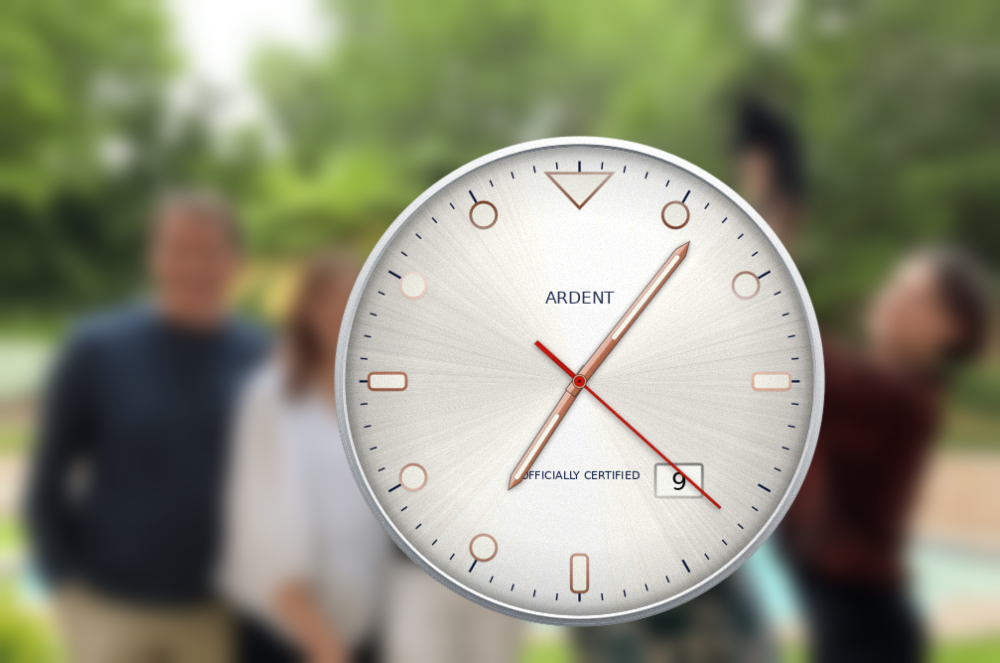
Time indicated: 7:06:22
